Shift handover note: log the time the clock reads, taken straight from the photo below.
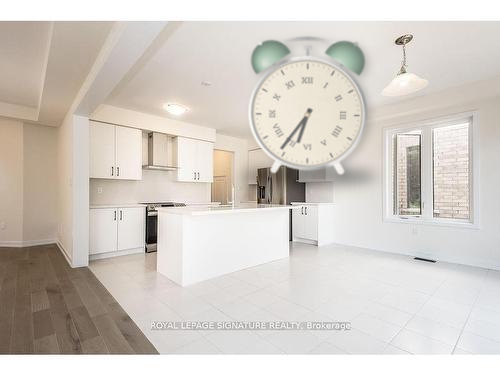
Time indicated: 6:36
